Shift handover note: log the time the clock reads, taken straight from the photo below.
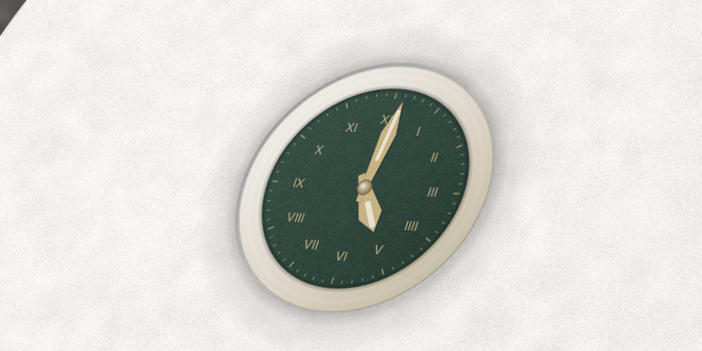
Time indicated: 5:01
